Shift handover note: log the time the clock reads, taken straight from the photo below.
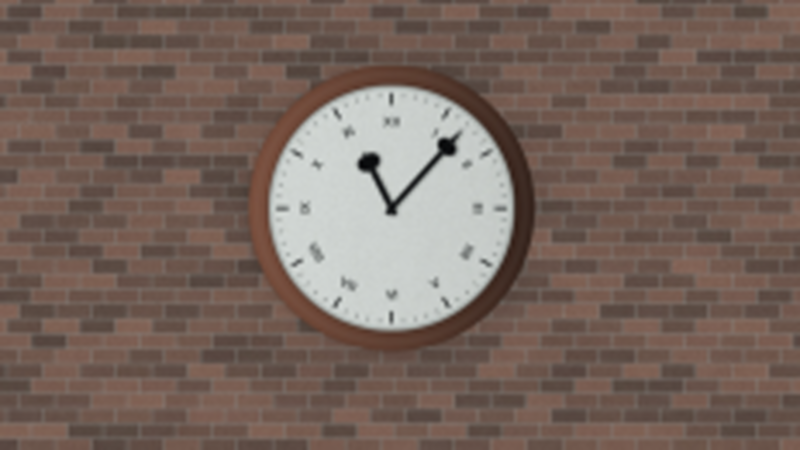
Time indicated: 11:07
